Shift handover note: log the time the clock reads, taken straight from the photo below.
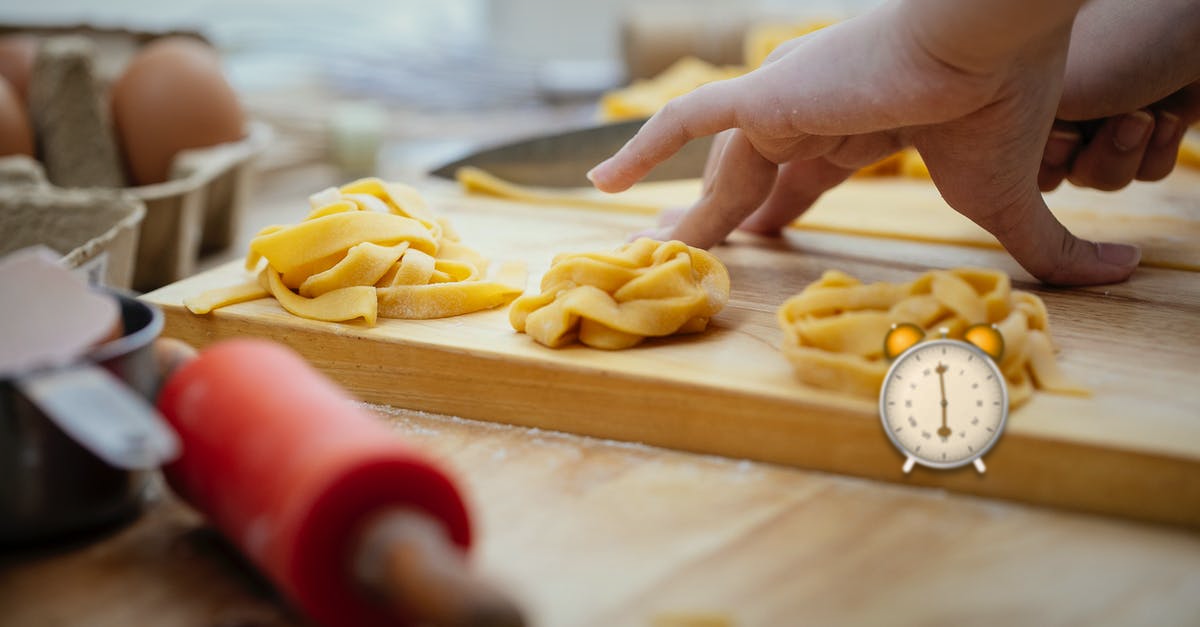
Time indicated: 5:59
